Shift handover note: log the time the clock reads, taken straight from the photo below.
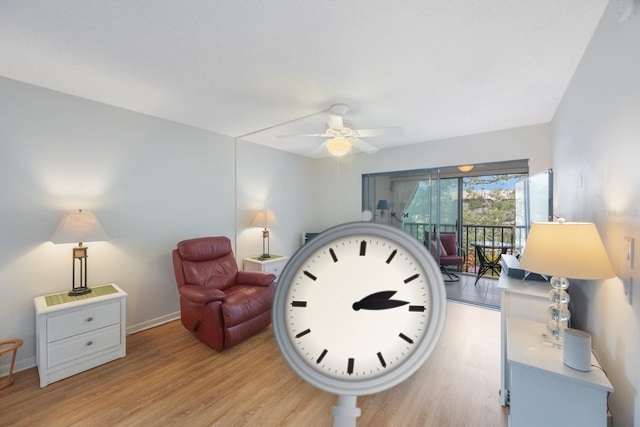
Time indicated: 2:14
